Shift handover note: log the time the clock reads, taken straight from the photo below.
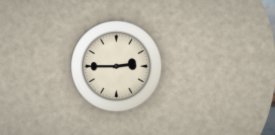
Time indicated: 2:45
